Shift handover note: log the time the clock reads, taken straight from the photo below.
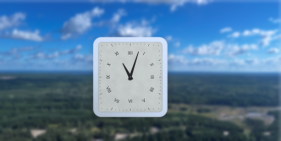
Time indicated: 11:03
